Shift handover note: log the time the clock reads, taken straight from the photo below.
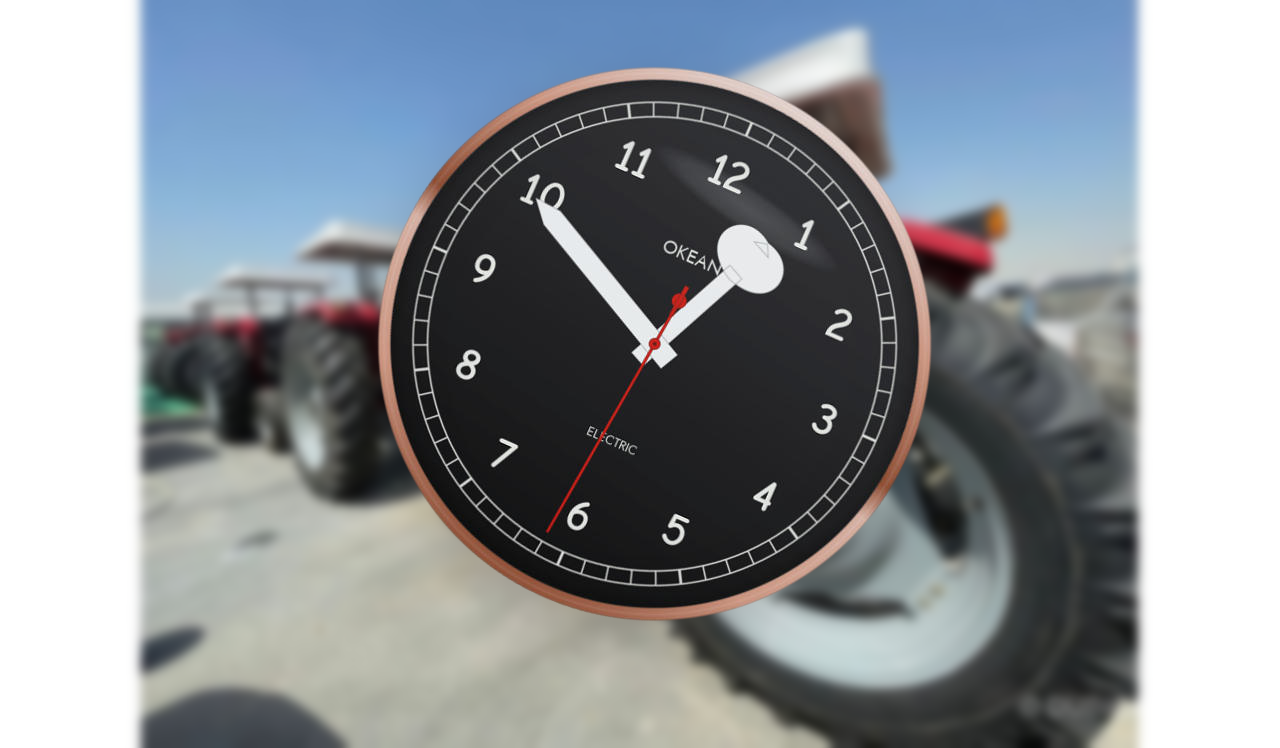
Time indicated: 12:49:31
